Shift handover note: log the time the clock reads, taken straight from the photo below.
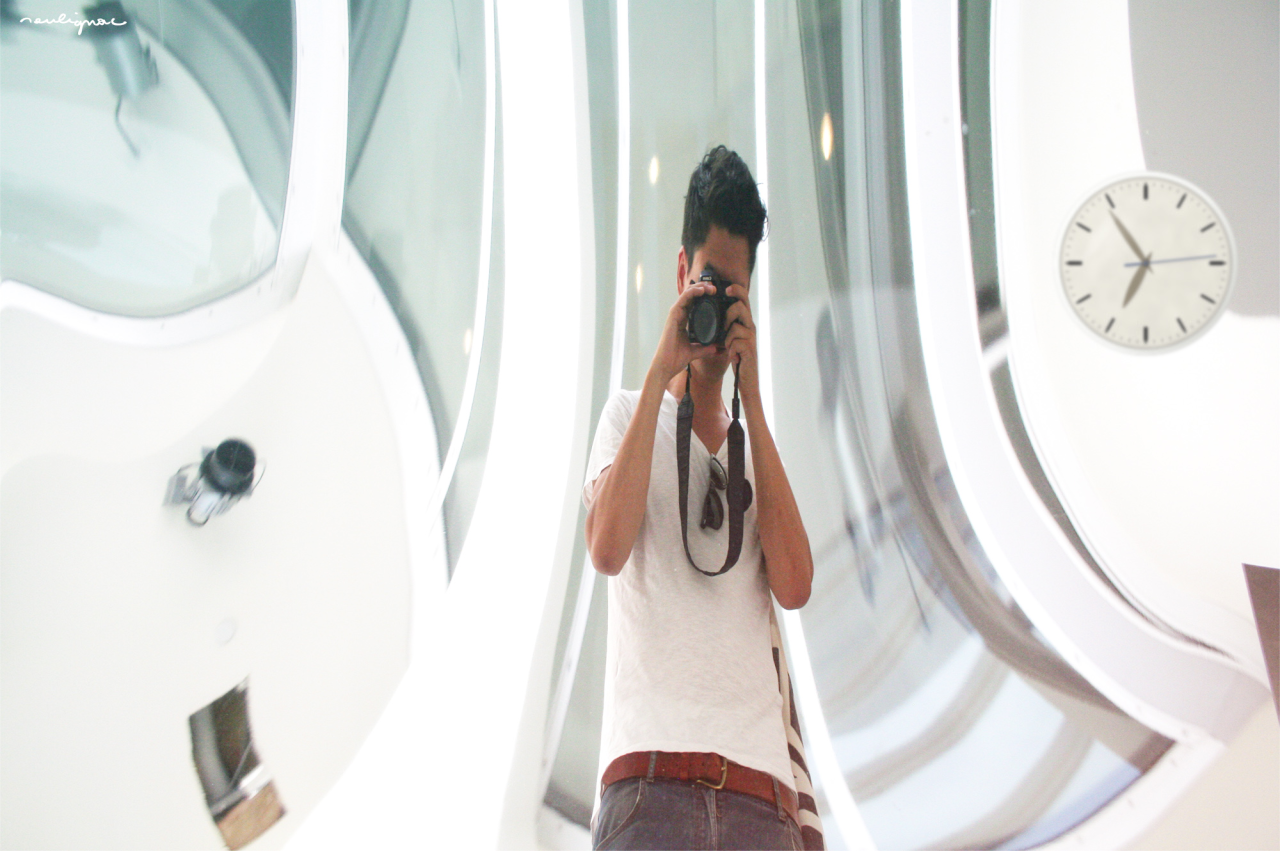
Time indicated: 6:54:14
